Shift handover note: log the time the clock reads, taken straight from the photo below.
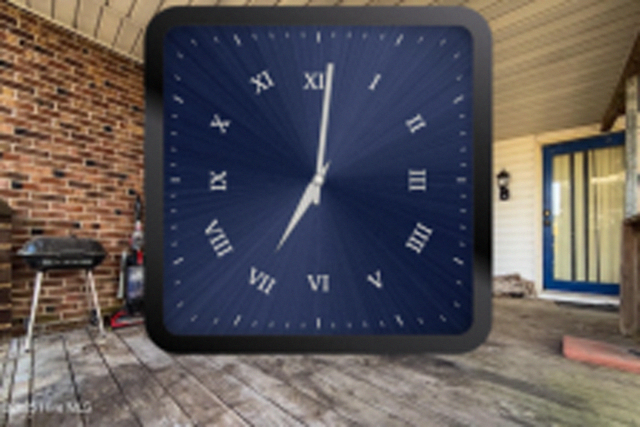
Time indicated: 7:01
